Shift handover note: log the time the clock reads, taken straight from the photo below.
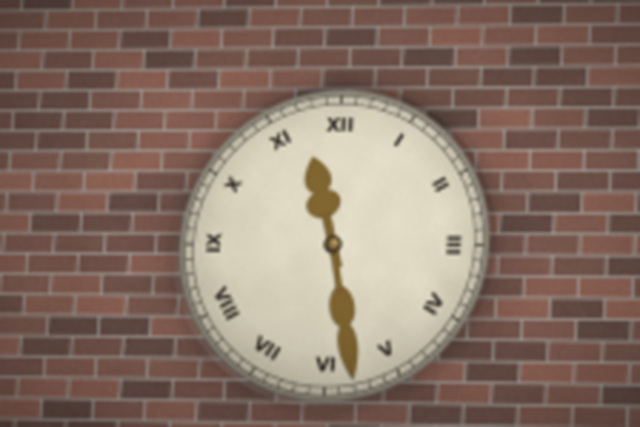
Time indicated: 11:28
